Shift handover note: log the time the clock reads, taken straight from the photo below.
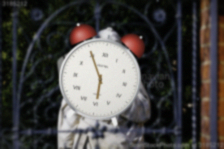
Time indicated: 5:55
